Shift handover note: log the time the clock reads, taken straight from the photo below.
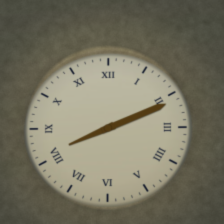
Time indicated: 8:11
